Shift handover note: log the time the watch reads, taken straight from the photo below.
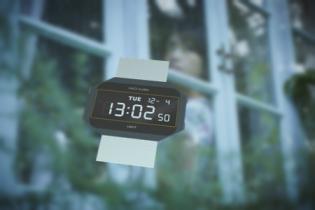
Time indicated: 13:02:50
